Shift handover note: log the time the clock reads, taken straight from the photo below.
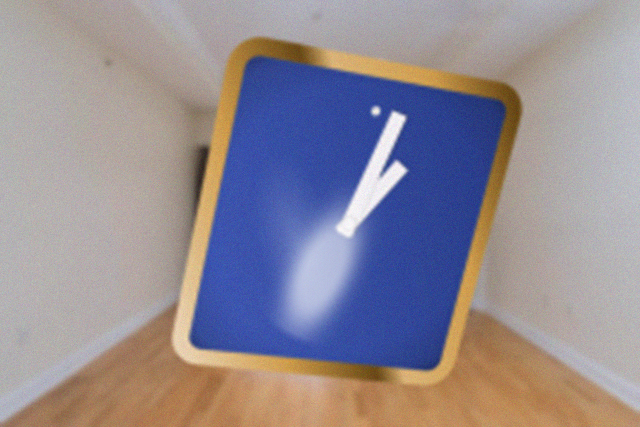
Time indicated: 1:02
